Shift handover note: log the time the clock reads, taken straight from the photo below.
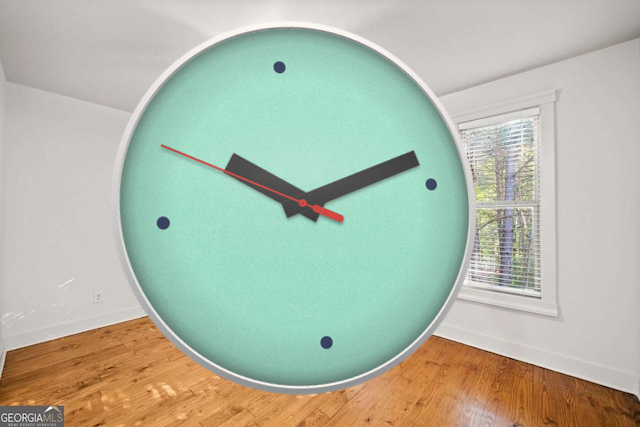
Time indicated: 10:12:50
